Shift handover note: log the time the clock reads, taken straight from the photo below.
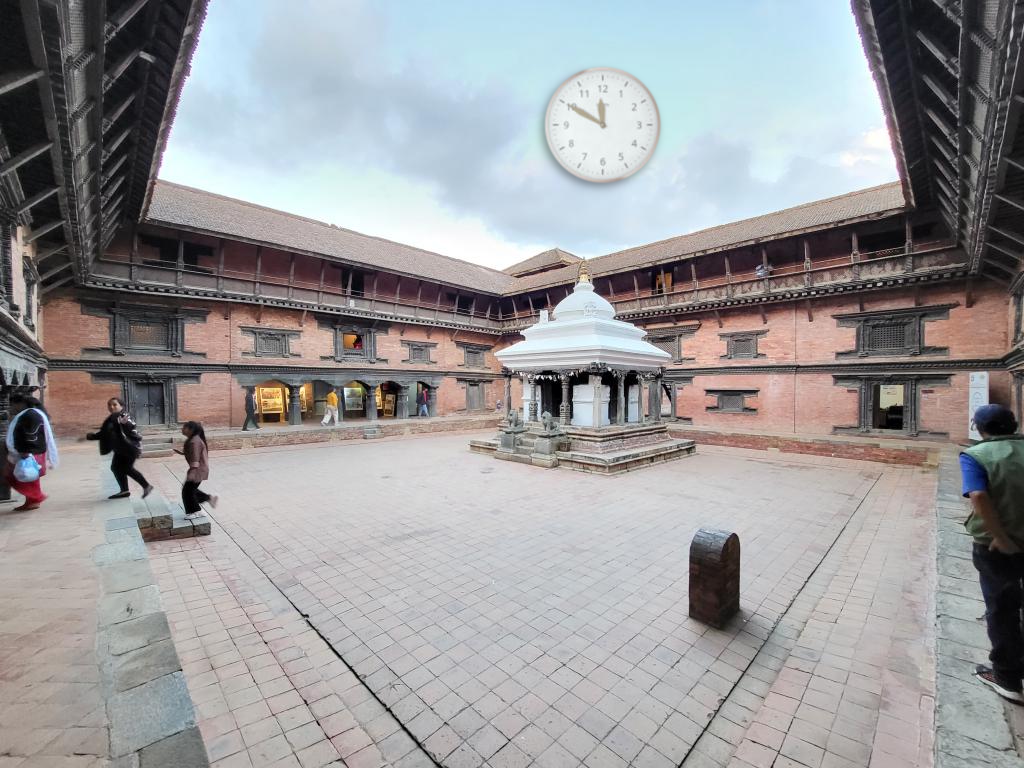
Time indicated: 11:50
